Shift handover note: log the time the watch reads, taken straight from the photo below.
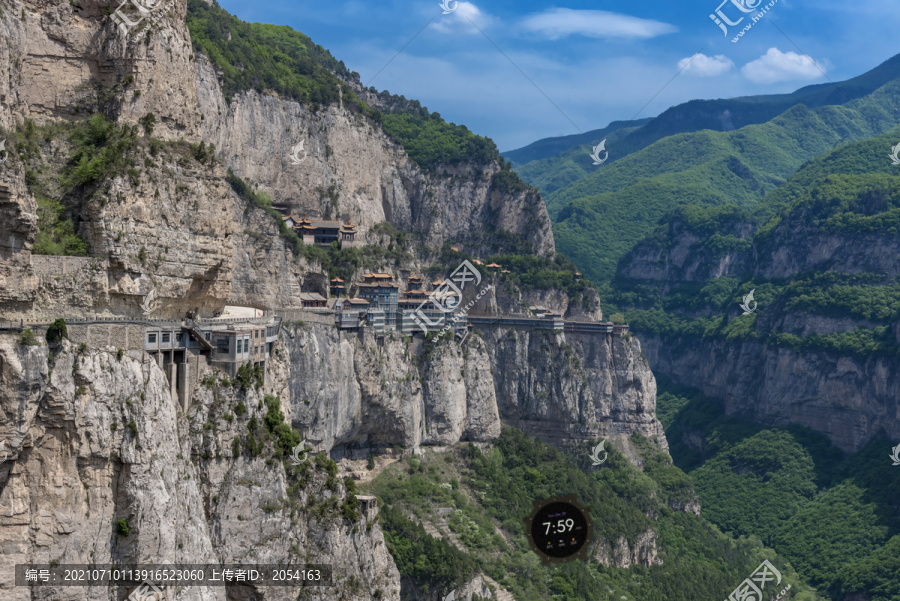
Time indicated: 7:59
